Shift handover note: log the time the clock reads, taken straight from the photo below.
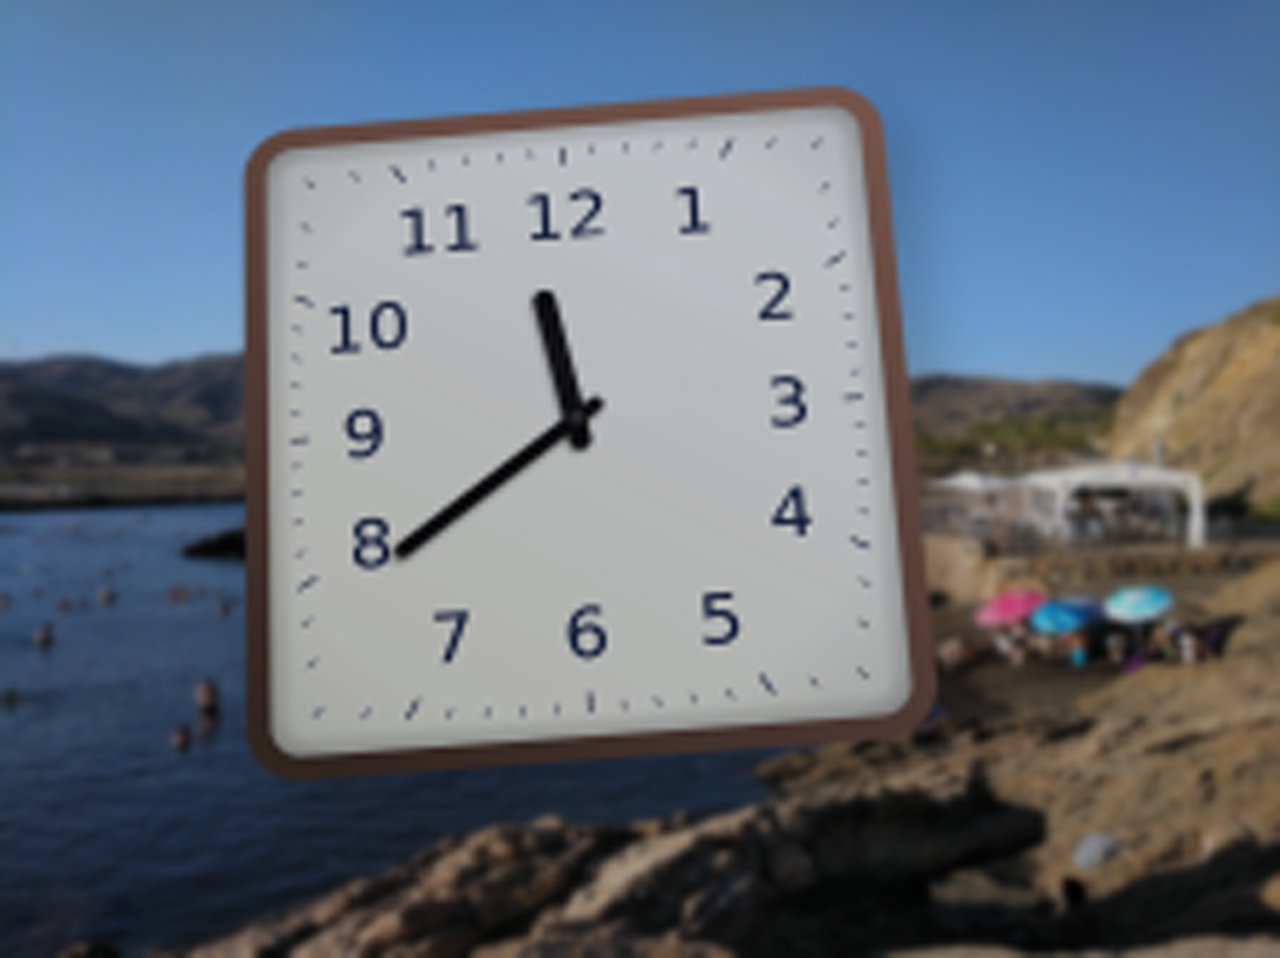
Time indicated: 11:39
